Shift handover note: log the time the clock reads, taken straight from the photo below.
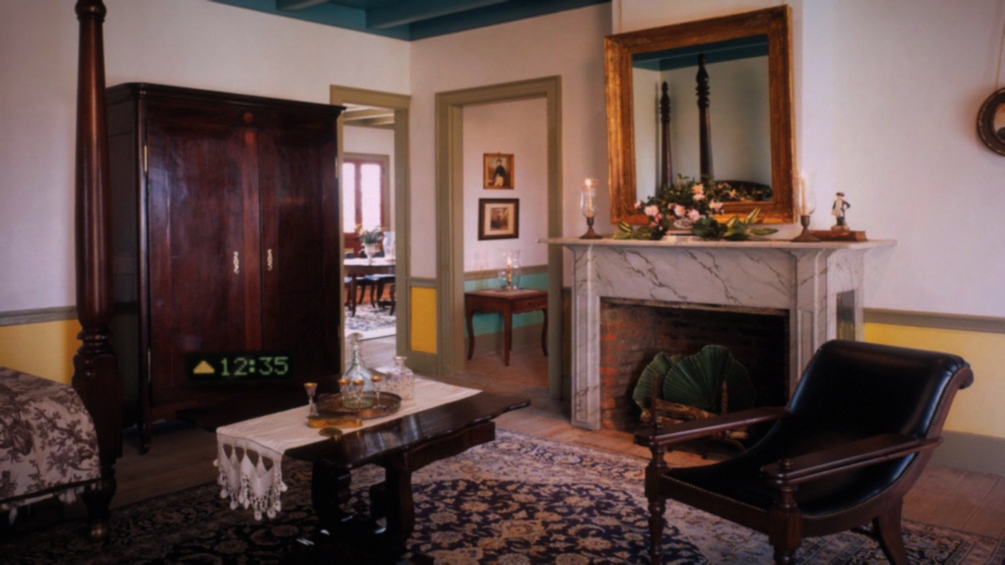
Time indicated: 12:35
